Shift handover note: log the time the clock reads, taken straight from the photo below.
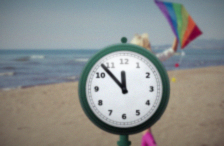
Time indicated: 11:53
